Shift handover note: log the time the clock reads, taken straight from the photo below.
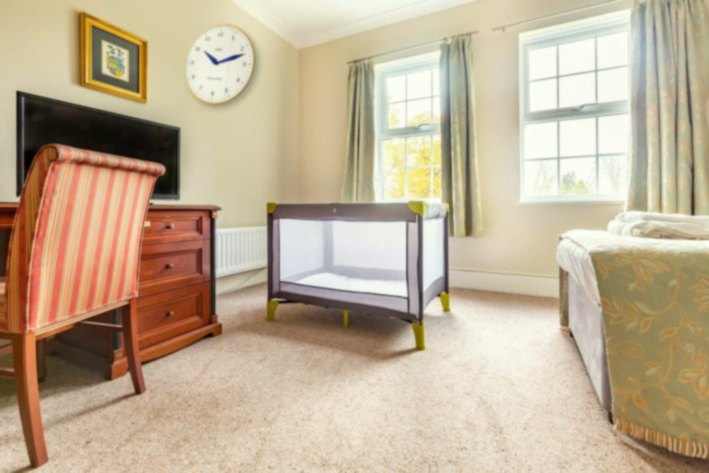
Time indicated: 10:12
